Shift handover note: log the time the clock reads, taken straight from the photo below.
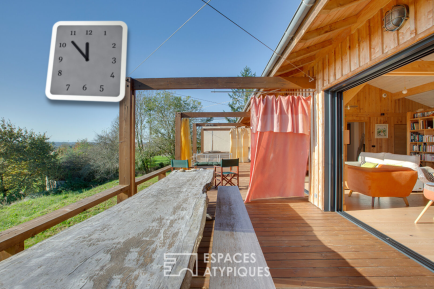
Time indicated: 11:53
